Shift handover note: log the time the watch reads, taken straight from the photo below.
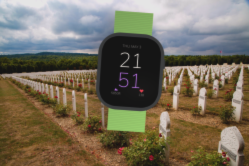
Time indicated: 21:51
